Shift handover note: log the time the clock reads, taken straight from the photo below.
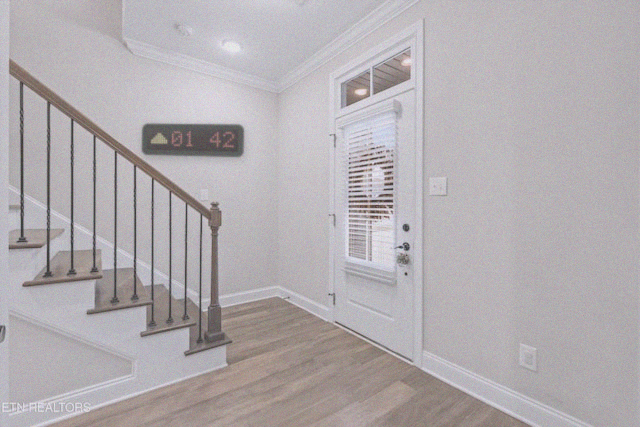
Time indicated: 1:42
